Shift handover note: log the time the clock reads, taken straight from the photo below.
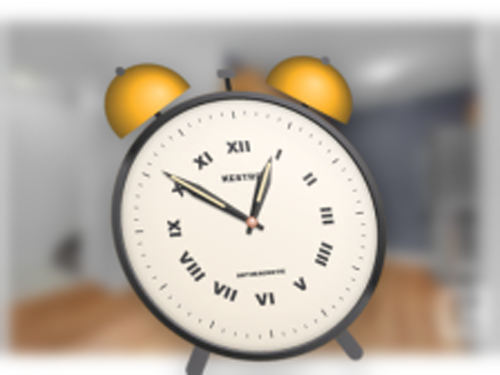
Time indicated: 12:51
